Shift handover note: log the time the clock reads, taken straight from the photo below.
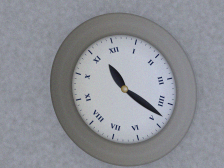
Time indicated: 11:23
